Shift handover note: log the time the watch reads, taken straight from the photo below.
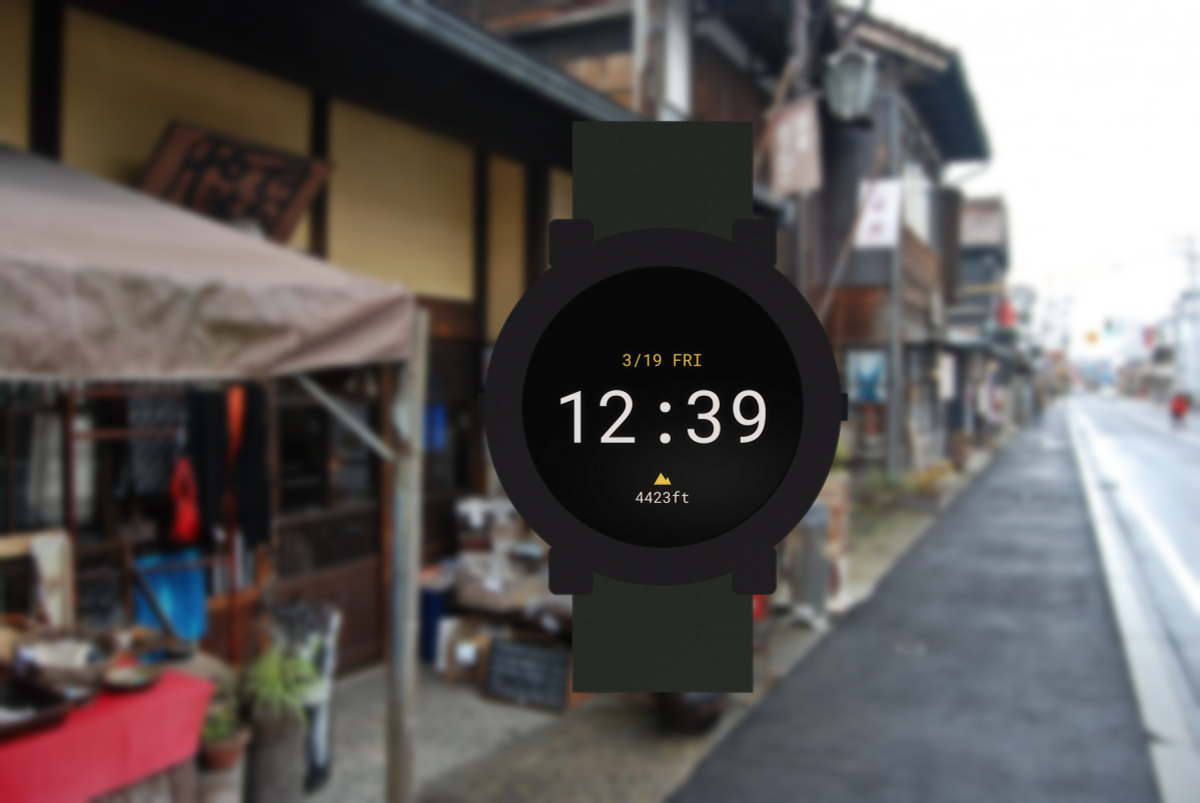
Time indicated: 12:39
